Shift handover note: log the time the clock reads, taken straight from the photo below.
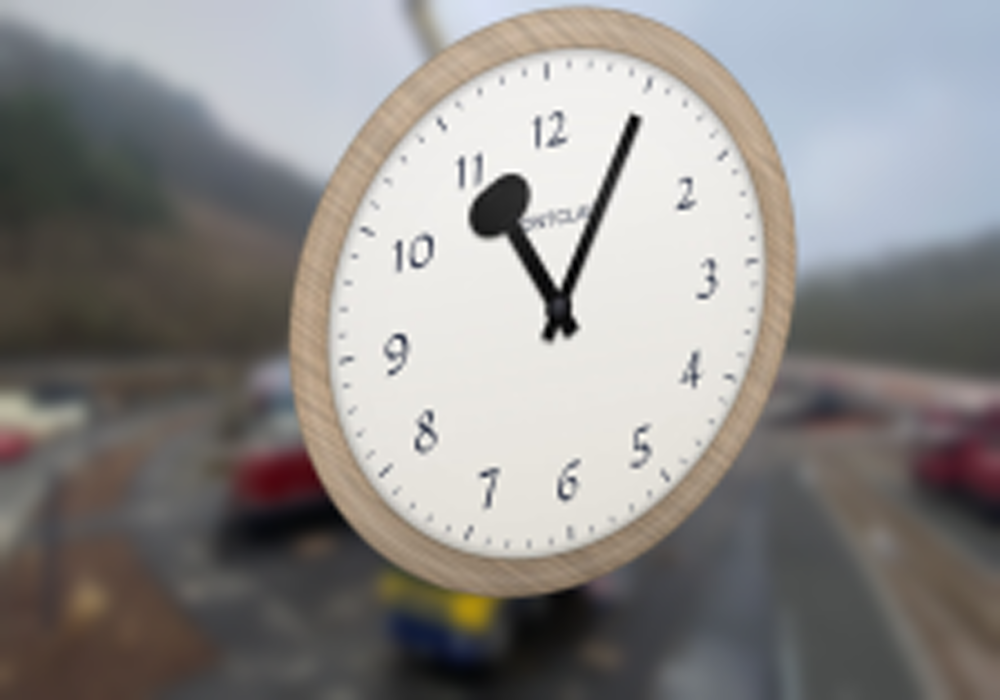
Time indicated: 11:05
